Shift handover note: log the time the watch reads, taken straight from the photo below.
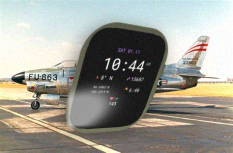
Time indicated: 10:44
